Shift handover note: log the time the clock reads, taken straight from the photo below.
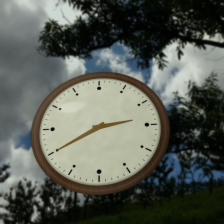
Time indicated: 2:40
